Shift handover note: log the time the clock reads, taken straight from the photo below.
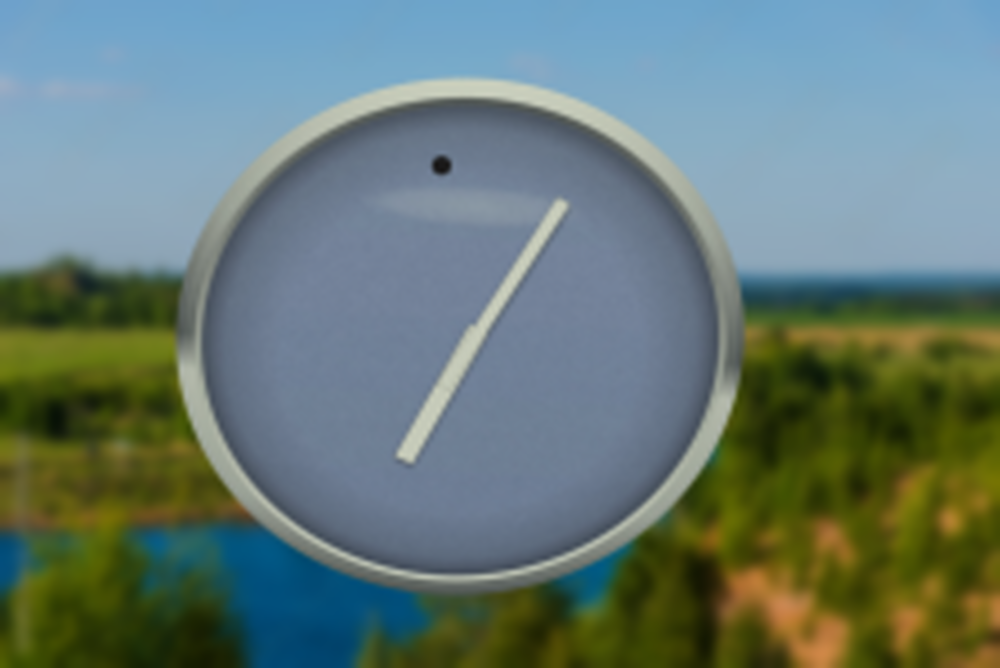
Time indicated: 7:06
